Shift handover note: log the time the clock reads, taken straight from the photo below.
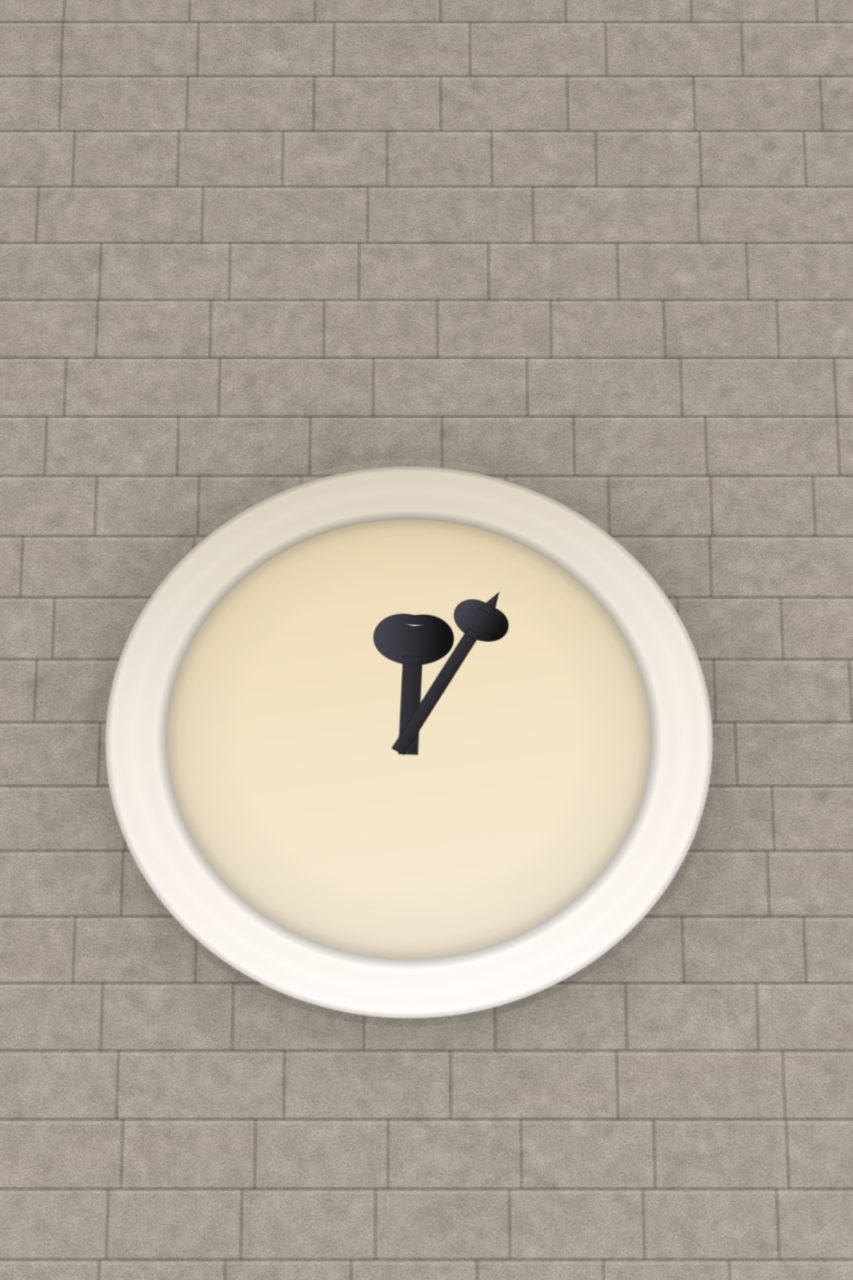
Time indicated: 12:05
